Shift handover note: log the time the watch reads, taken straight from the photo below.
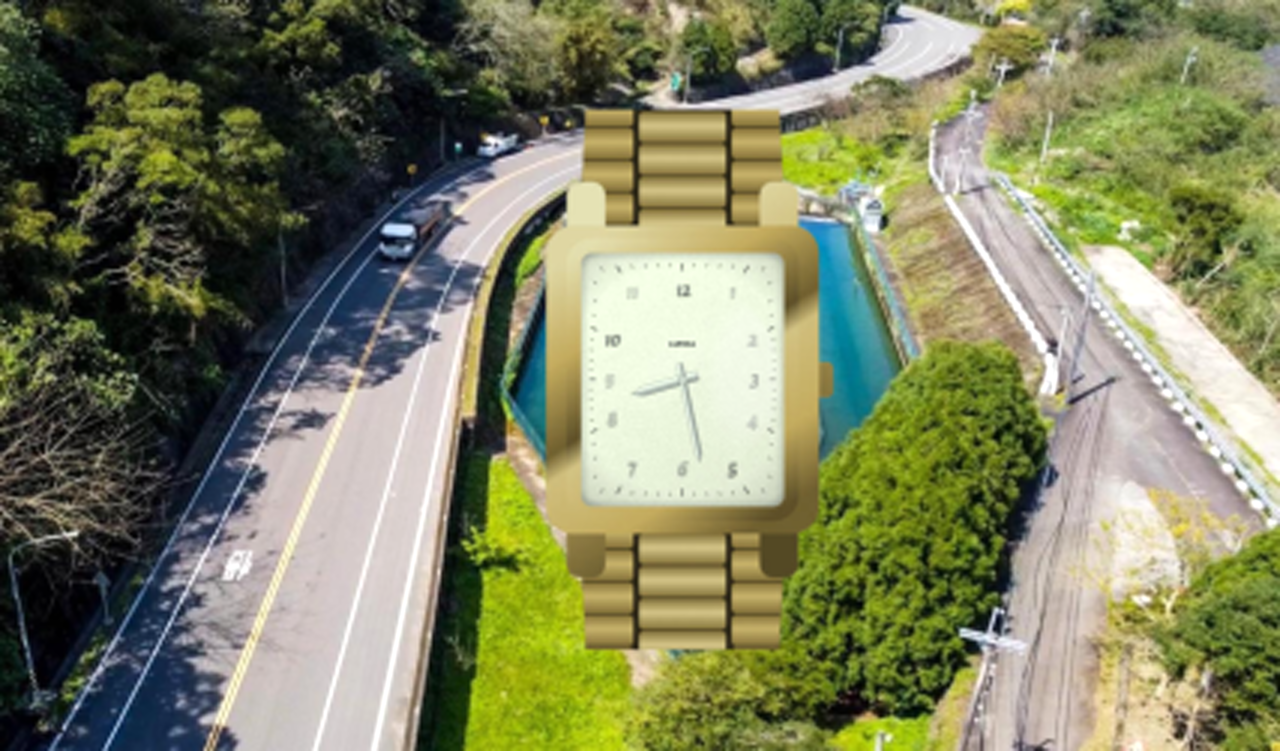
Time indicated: 8:28
